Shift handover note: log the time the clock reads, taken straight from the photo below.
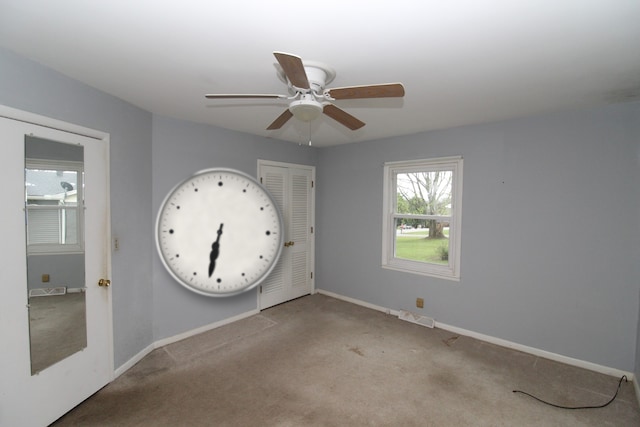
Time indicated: 6:32
